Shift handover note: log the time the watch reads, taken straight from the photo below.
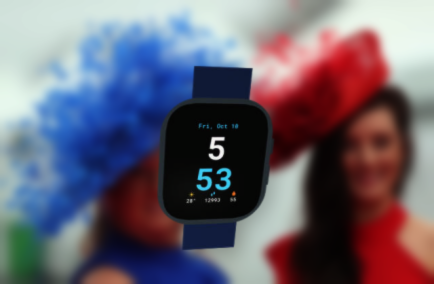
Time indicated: 5:53
